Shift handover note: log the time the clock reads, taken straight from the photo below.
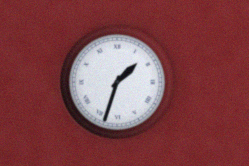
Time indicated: 1:33
